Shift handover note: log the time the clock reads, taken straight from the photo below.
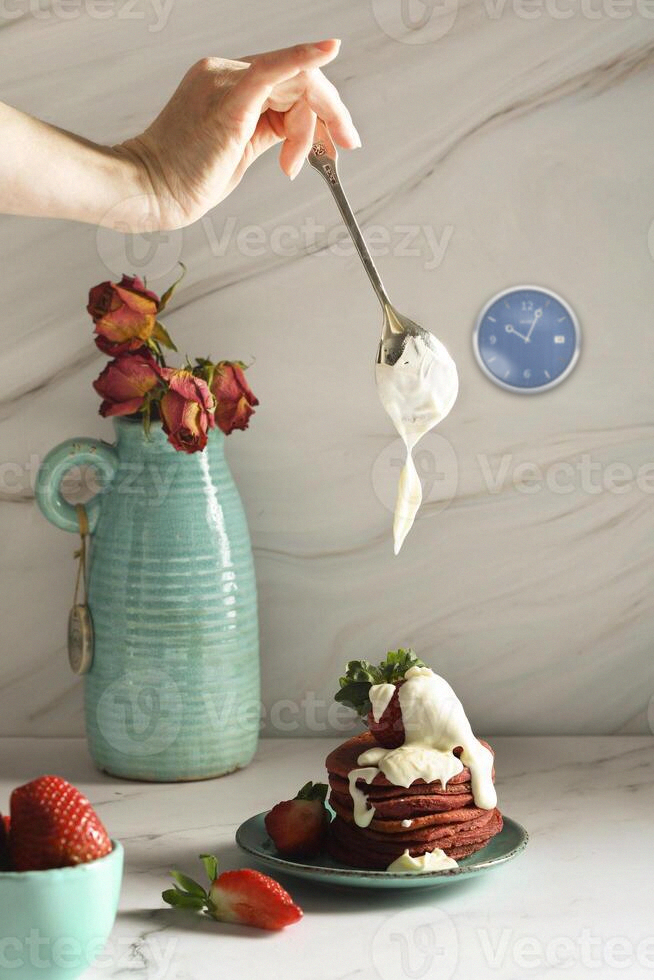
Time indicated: 10:04
